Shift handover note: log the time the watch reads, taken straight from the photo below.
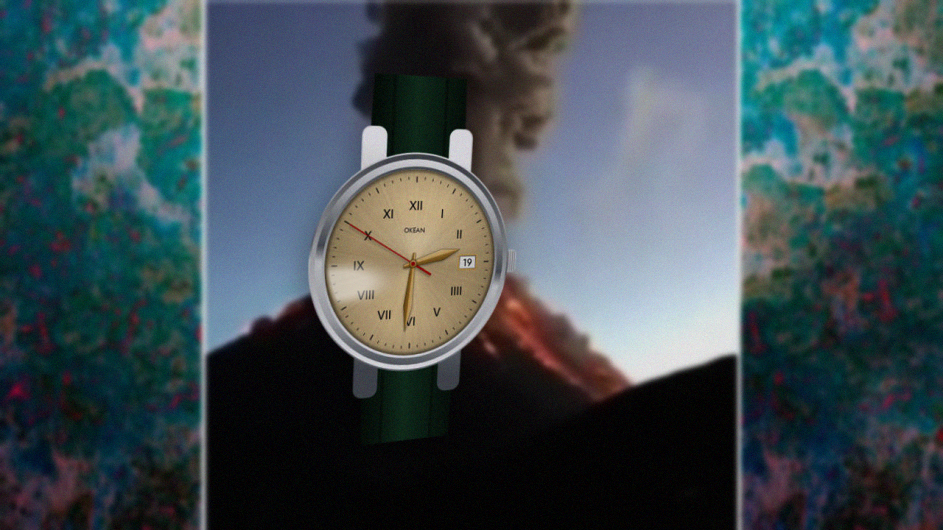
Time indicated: 2:30:50
